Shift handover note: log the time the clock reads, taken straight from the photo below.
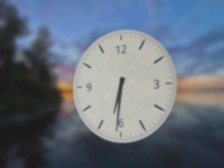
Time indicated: 6:31
